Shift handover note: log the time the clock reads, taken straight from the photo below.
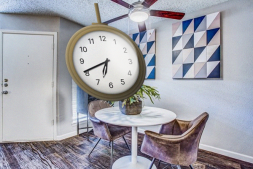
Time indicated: 6:41
